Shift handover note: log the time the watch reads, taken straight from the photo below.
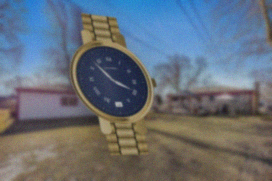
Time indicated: 3:53
